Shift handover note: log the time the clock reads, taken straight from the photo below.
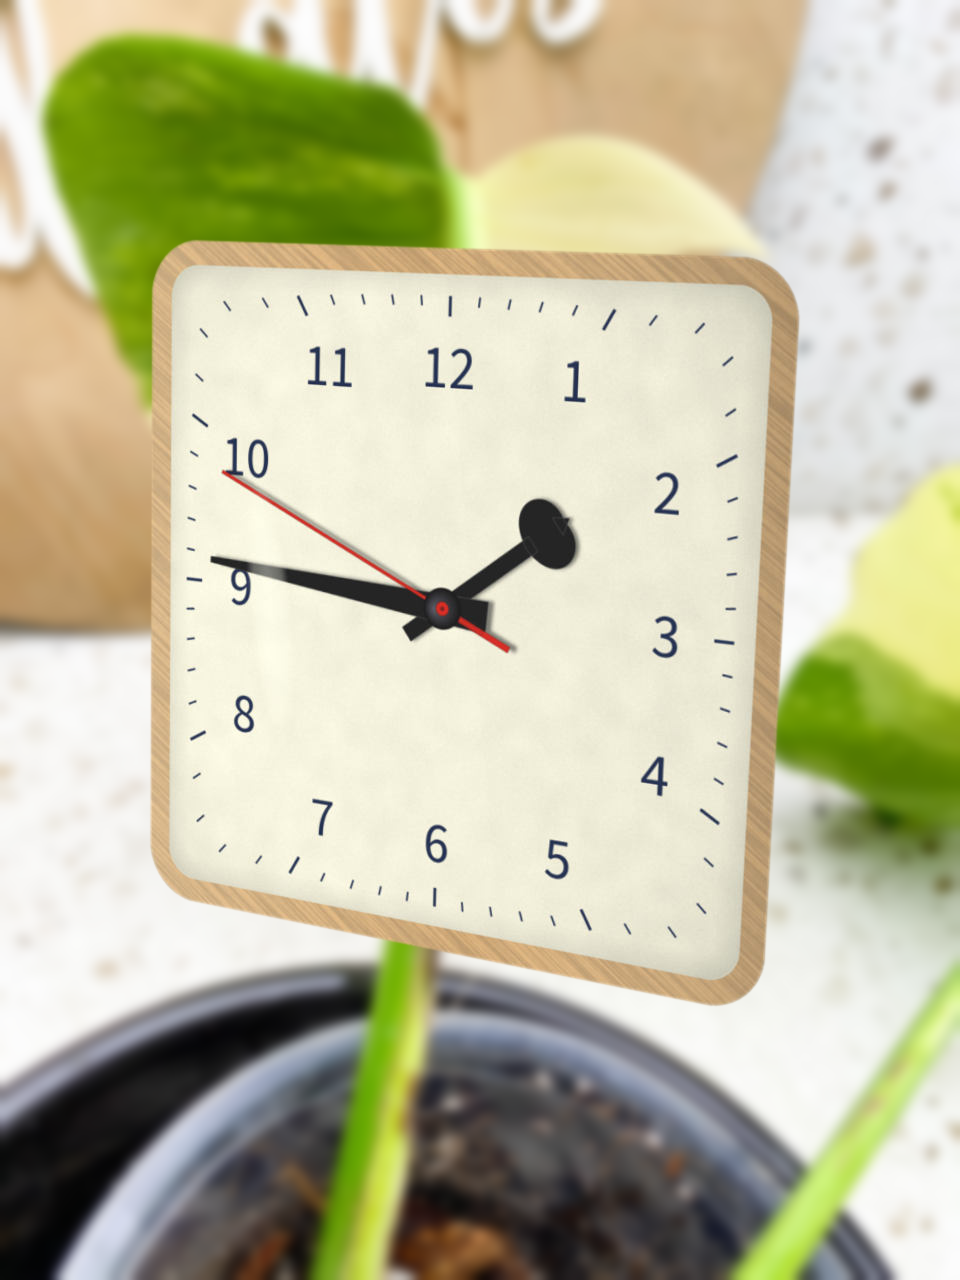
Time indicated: 1:45:49
